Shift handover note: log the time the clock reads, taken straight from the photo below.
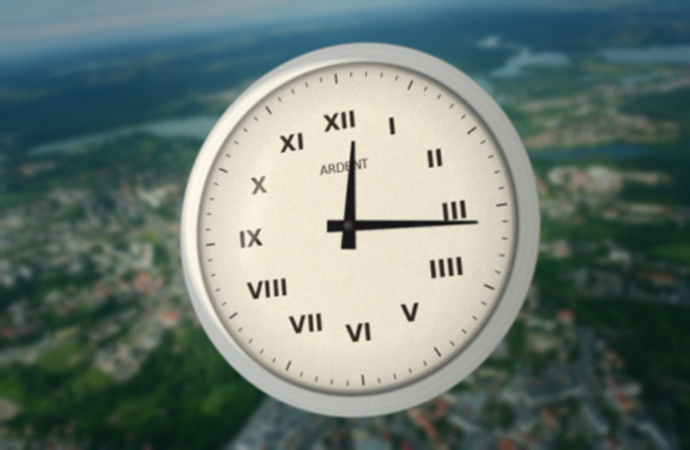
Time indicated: 12:16
